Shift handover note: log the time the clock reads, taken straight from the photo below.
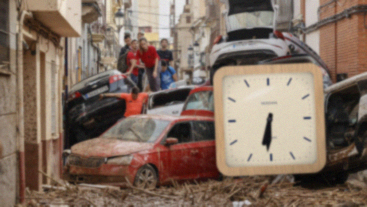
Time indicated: 6:31
